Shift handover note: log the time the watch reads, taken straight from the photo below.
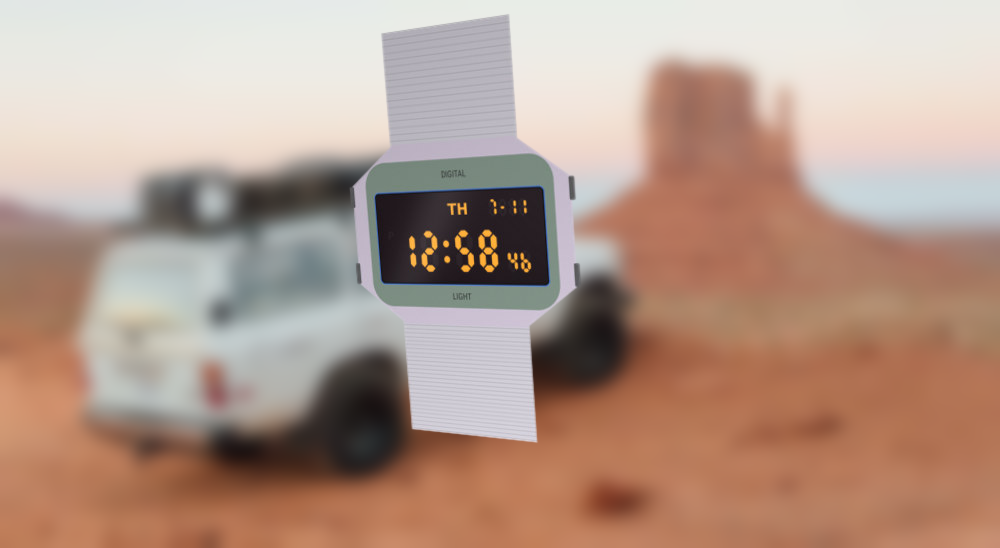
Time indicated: 12:58:46
